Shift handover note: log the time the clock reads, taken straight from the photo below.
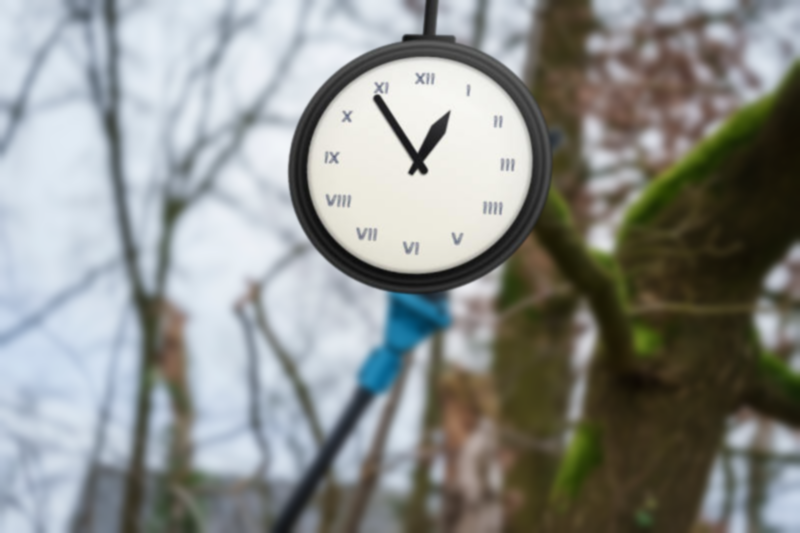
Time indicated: 12:54
